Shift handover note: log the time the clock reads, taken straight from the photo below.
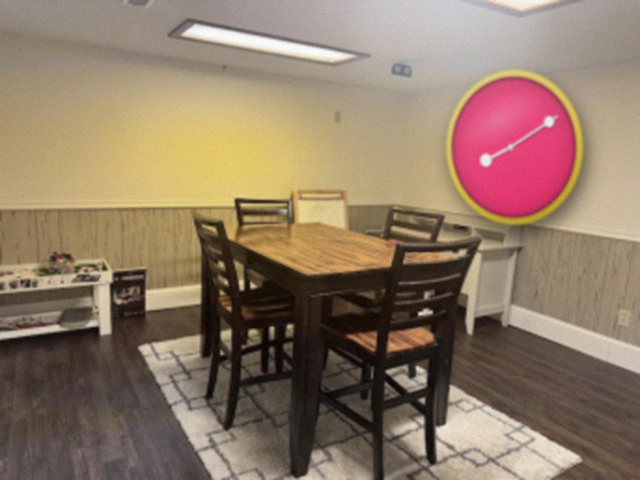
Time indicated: 8:10
